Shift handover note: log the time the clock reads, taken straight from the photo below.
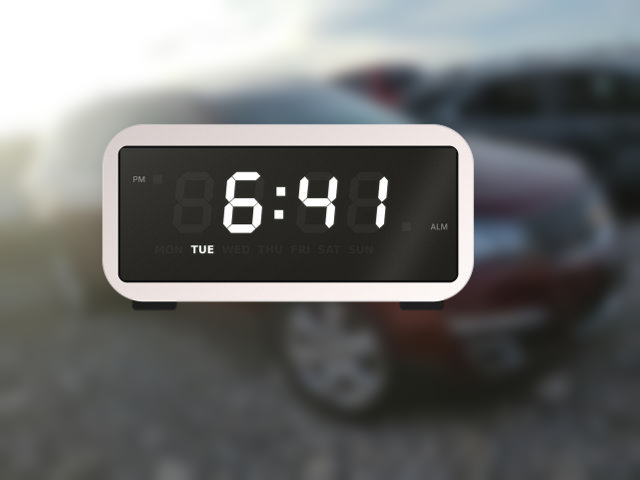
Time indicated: 6:41
